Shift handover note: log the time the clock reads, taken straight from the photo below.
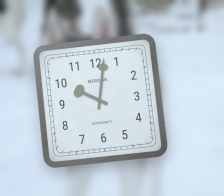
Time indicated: 10:02
